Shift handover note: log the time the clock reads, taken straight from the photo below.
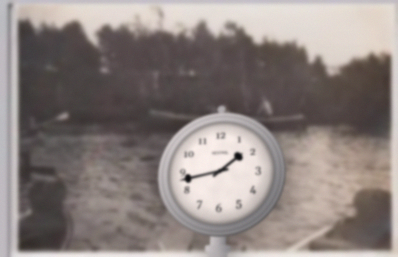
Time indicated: 1:43
